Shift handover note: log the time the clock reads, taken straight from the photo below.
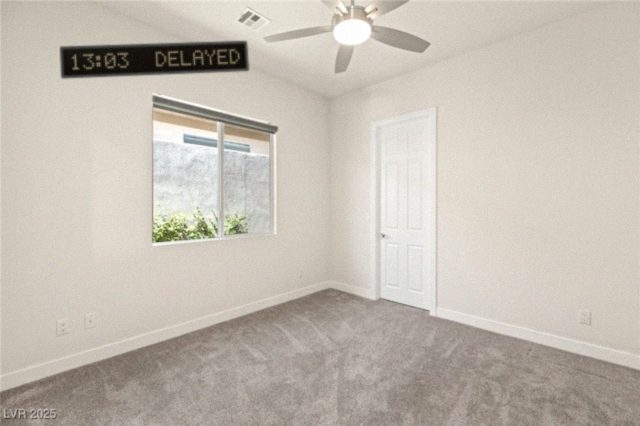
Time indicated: 13:03
